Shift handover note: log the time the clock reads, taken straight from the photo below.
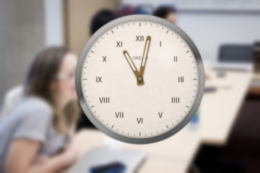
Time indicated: 11:02
